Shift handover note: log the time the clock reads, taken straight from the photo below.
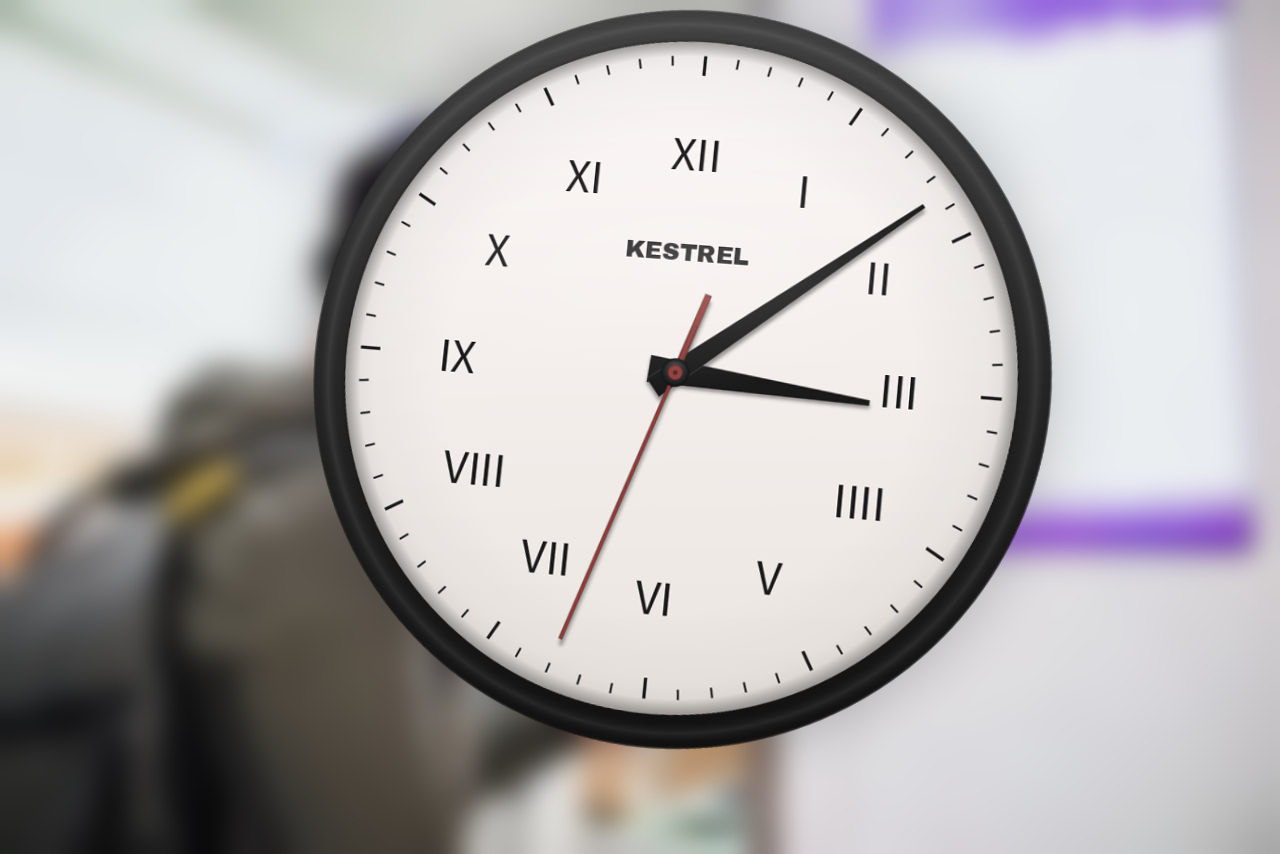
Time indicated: 3:08:33
